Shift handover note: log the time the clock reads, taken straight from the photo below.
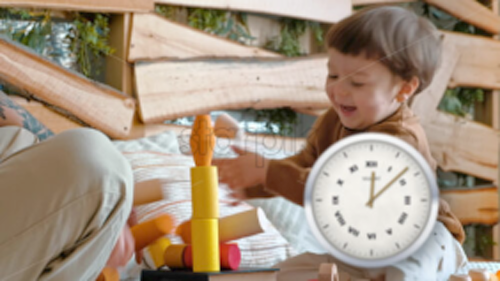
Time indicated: 12:08
